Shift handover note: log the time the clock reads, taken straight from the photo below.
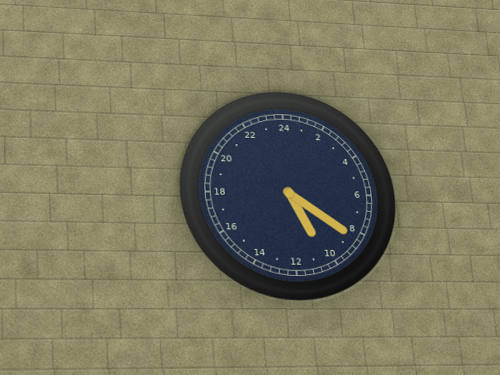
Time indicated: 10:21
